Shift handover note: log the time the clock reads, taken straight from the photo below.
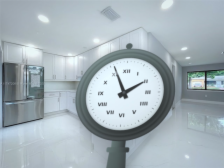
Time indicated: 1:56
